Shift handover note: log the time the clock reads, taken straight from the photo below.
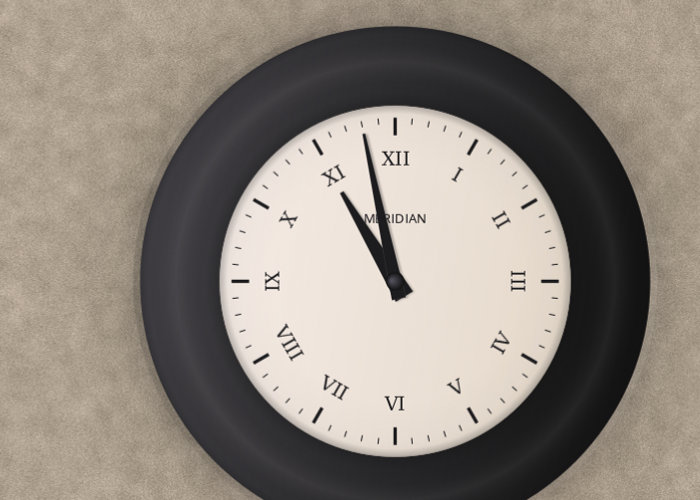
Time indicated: 10:58
